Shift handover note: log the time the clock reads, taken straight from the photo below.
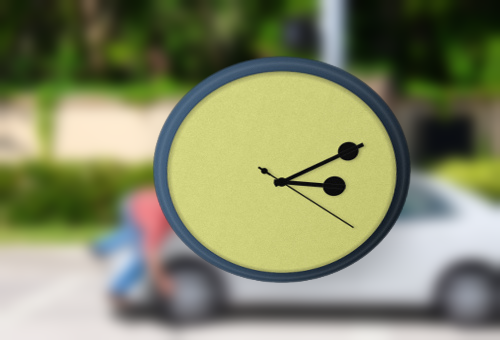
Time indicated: 3:10:21
